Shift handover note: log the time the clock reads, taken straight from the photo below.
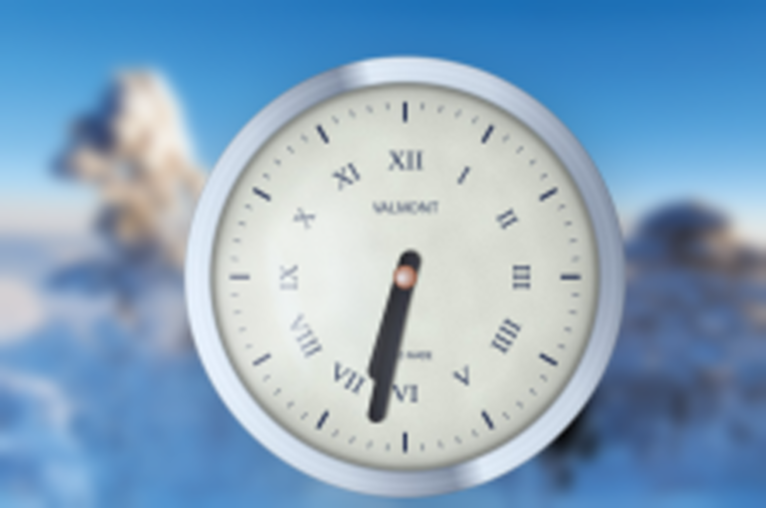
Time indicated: 6:32
